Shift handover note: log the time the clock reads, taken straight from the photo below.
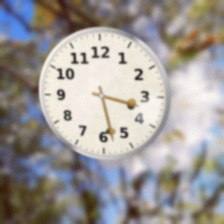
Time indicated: 3:28
